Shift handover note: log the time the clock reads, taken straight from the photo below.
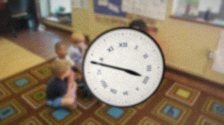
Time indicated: 3:48
